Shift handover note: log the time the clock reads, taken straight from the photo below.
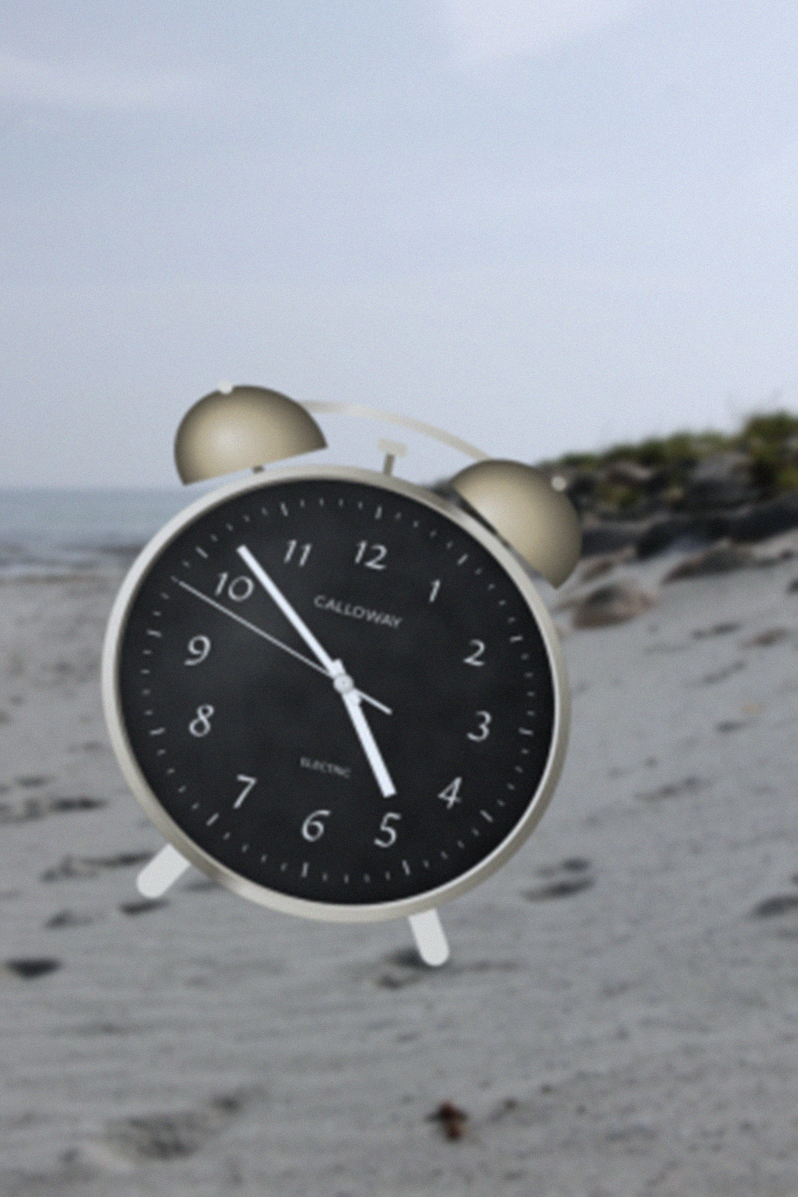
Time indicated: 4:51:48
